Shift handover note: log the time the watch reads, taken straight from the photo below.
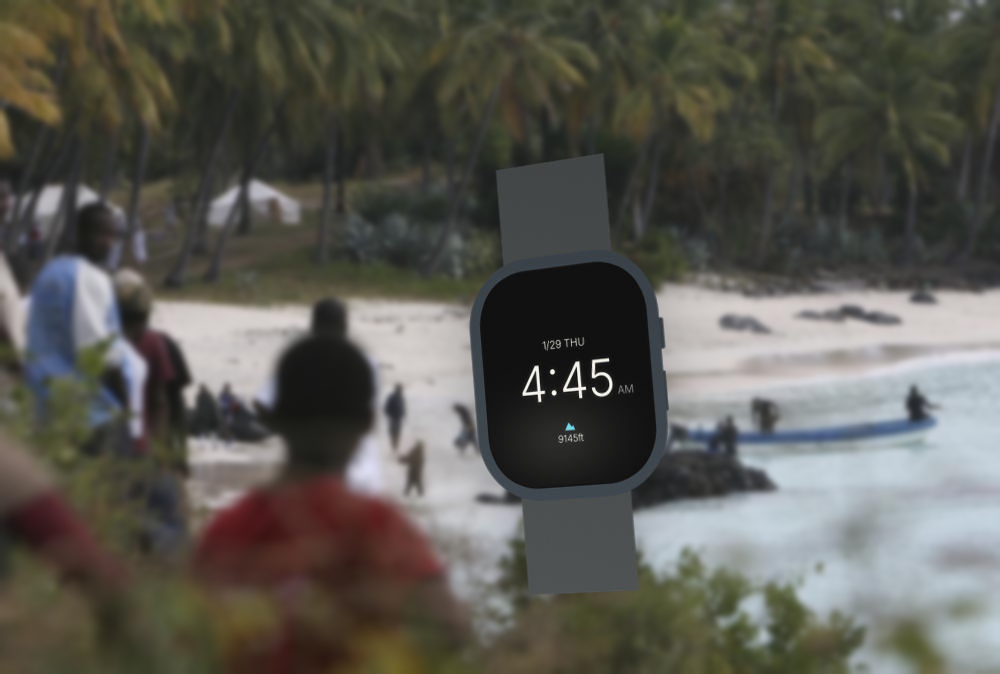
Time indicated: 4:45
